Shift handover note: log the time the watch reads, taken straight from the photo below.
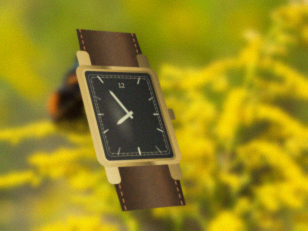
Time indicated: 7:55
